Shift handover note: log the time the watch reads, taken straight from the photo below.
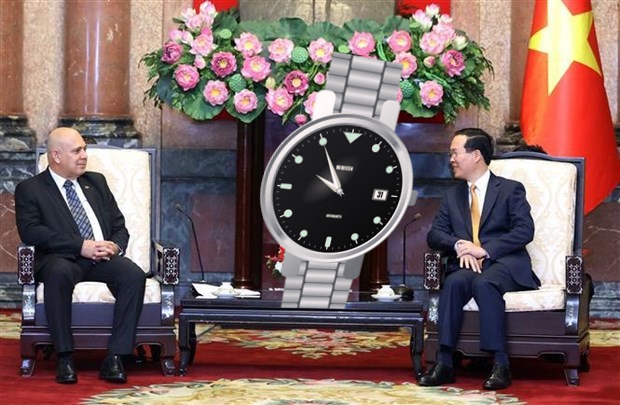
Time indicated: 9:55
